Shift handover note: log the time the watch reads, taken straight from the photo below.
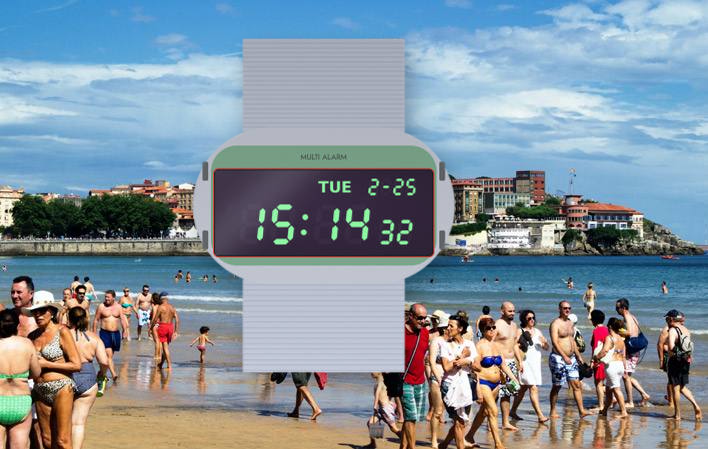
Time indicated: 15:14:32
